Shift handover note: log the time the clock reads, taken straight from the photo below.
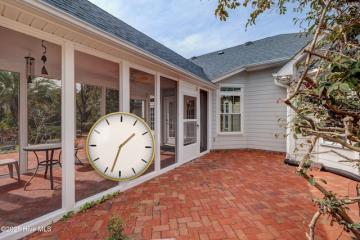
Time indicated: 1:33
